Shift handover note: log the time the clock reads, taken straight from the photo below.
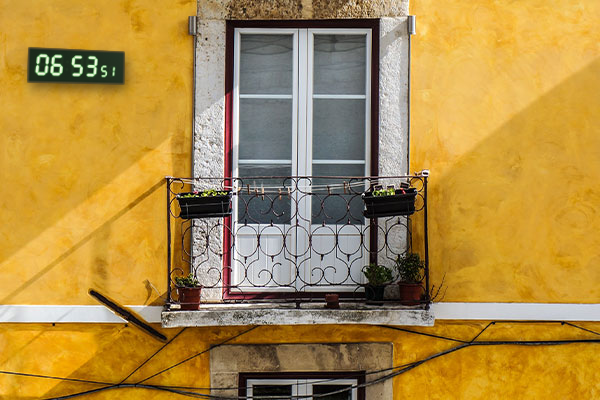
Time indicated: 6:53:51
